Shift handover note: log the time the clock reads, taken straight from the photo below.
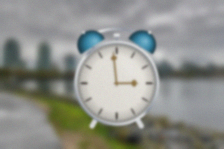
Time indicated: 2:59
